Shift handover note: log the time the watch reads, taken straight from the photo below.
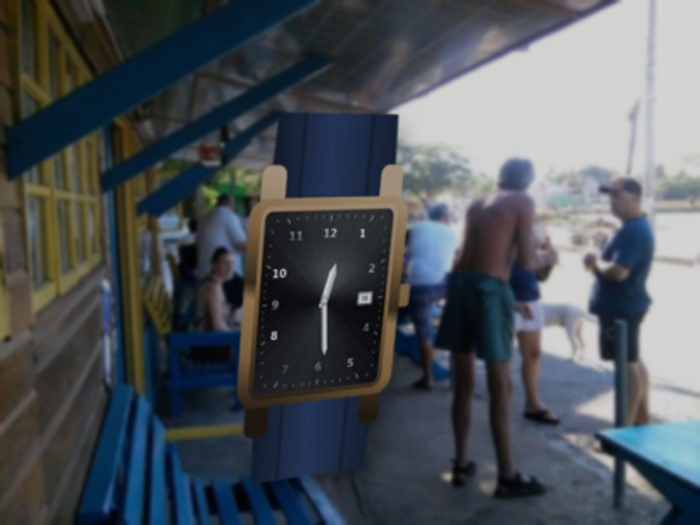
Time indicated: 12:29
